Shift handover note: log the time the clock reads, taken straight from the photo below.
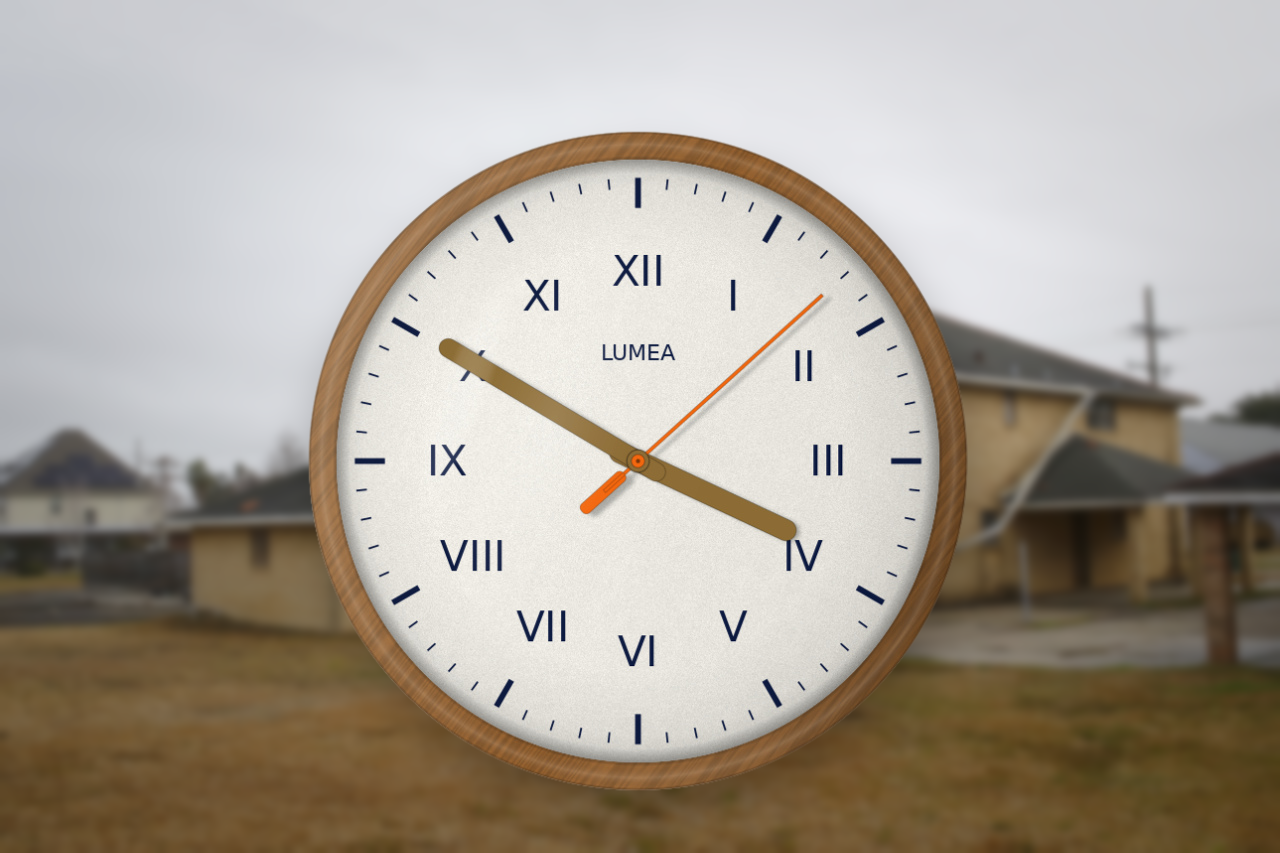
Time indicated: 3:50:08
